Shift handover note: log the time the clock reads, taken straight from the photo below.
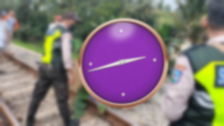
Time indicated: 2:43
